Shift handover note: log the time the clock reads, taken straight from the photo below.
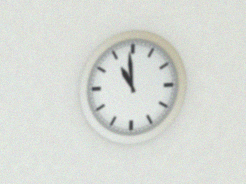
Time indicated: 10:59
